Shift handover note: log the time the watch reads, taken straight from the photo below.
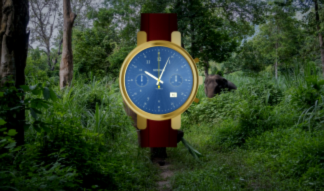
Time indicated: 10:04
